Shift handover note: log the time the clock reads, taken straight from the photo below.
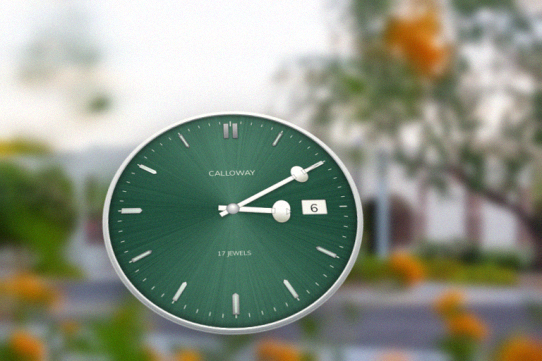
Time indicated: 3:10
